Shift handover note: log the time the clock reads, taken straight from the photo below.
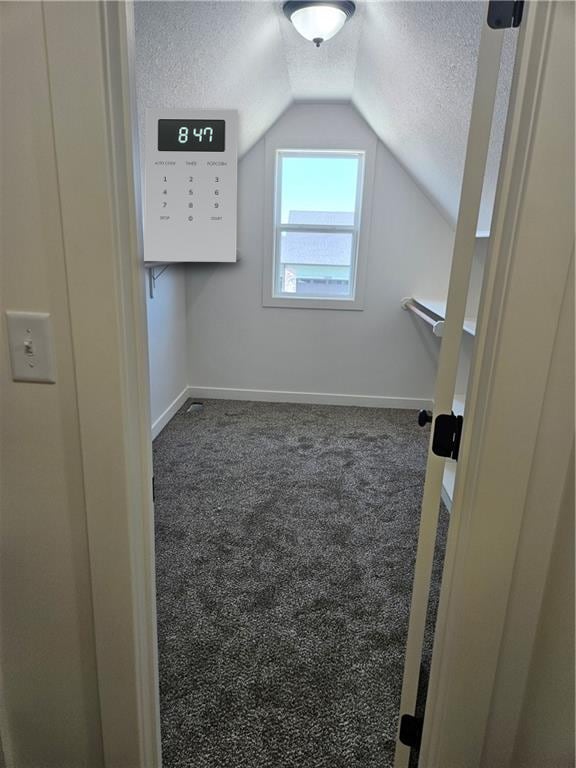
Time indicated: 8:47
